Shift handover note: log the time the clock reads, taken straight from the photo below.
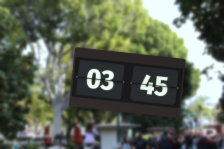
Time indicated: 3:45
